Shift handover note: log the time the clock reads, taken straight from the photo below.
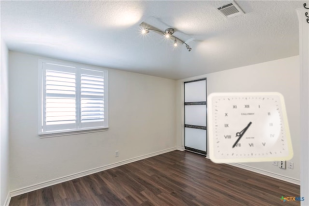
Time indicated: 7:36
